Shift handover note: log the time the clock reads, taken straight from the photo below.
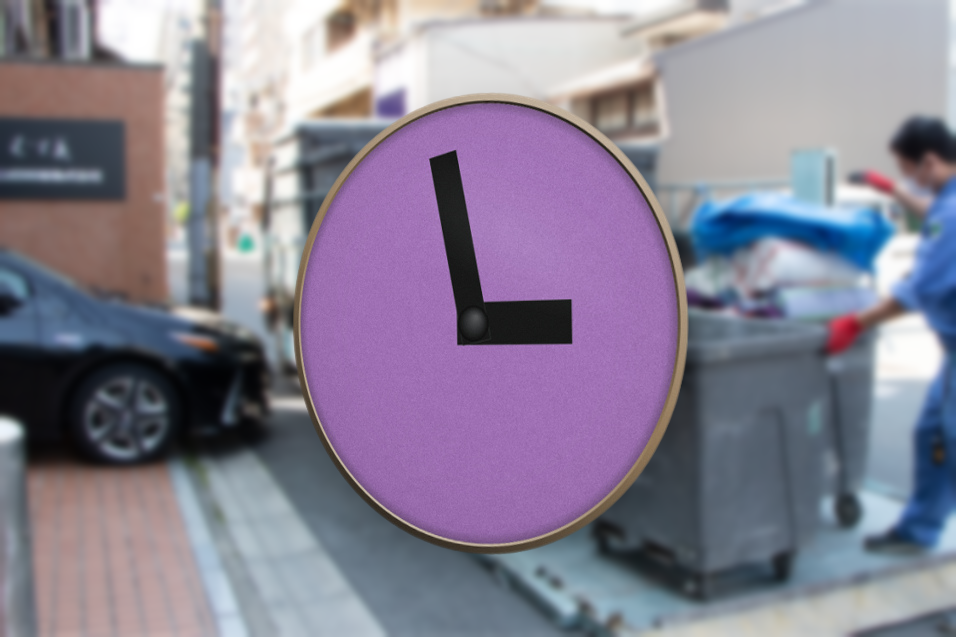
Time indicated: 2:58
